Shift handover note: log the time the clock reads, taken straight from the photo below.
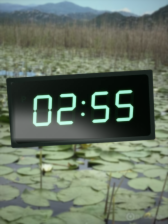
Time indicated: 2:55
